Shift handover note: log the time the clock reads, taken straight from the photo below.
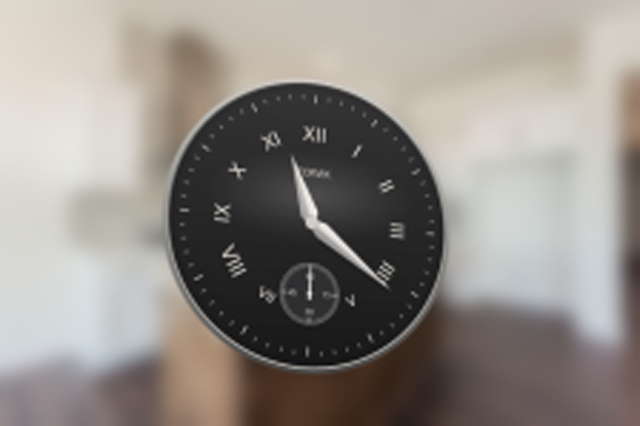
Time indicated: 11:21
